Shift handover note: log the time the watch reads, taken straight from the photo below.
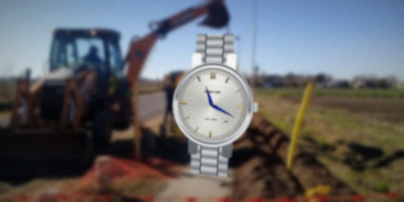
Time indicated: 11:19
